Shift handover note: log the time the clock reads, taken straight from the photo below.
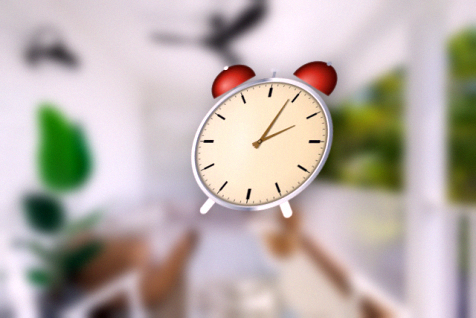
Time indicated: 2:04
